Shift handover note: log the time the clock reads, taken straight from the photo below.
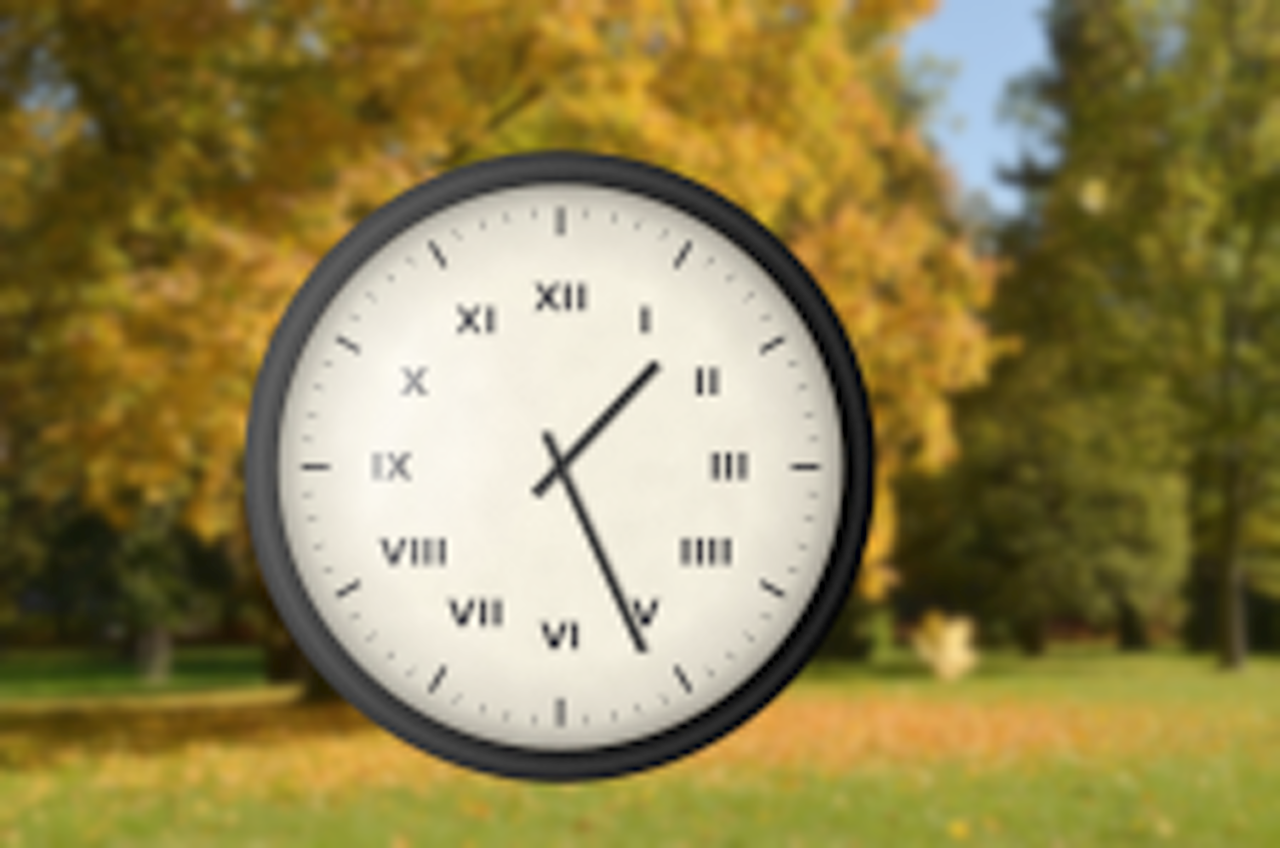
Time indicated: 1:26
